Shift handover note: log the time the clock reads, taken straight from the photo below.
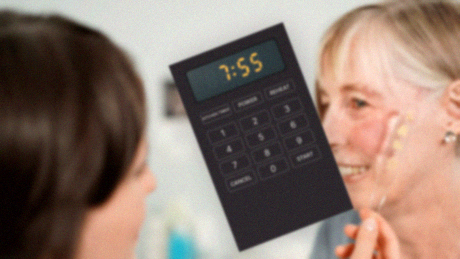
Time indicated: 7:55
